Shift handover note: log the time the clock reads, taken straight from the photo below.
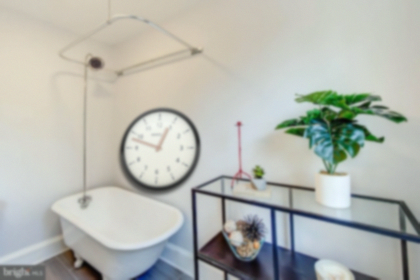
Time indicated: 12:48
